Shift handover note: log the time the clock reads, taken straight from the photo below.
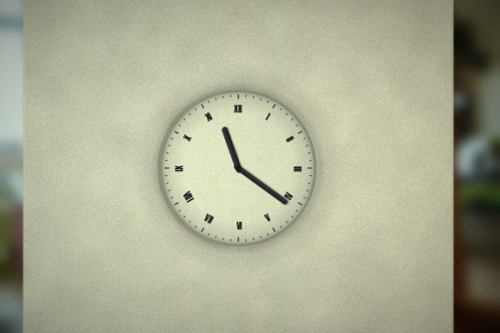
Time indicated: 11:21
